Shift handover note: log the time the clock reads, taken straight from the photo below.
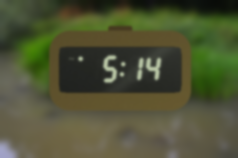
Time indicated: 5:14
